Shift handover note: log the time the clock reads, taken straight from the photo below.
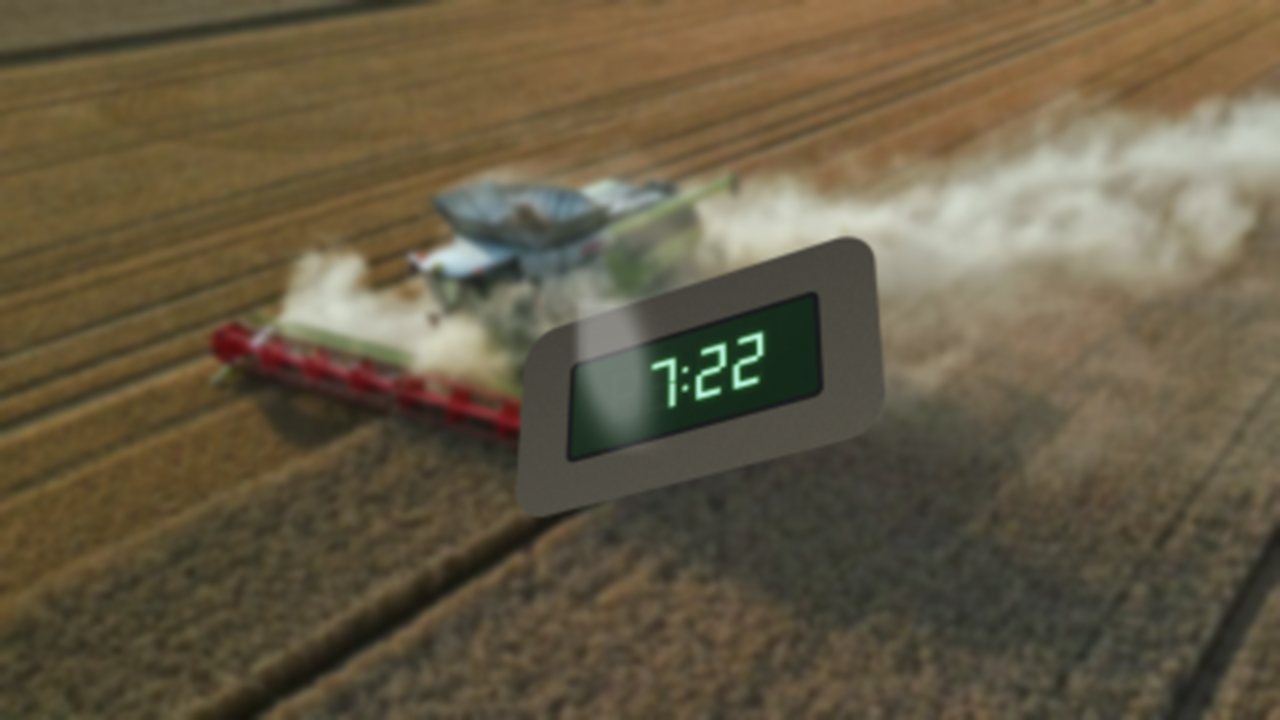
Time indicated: 7:22
